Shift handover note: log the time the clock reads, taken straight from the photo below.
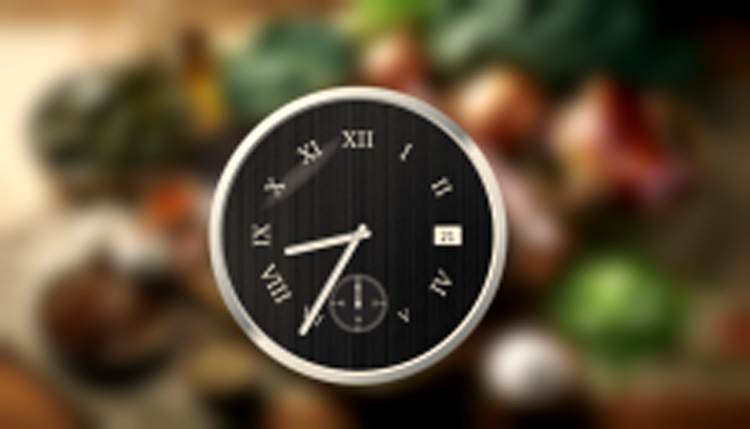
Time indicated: 8:35
